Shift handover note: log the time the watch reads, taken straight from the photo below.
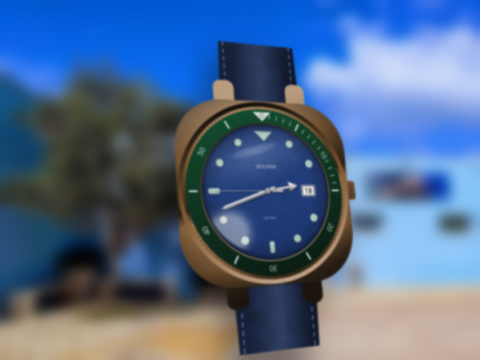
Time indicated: 2:41:45
